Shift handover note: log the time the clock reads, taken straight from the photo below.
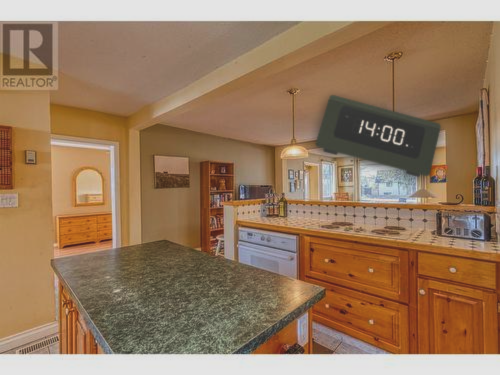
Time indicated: 14:00
